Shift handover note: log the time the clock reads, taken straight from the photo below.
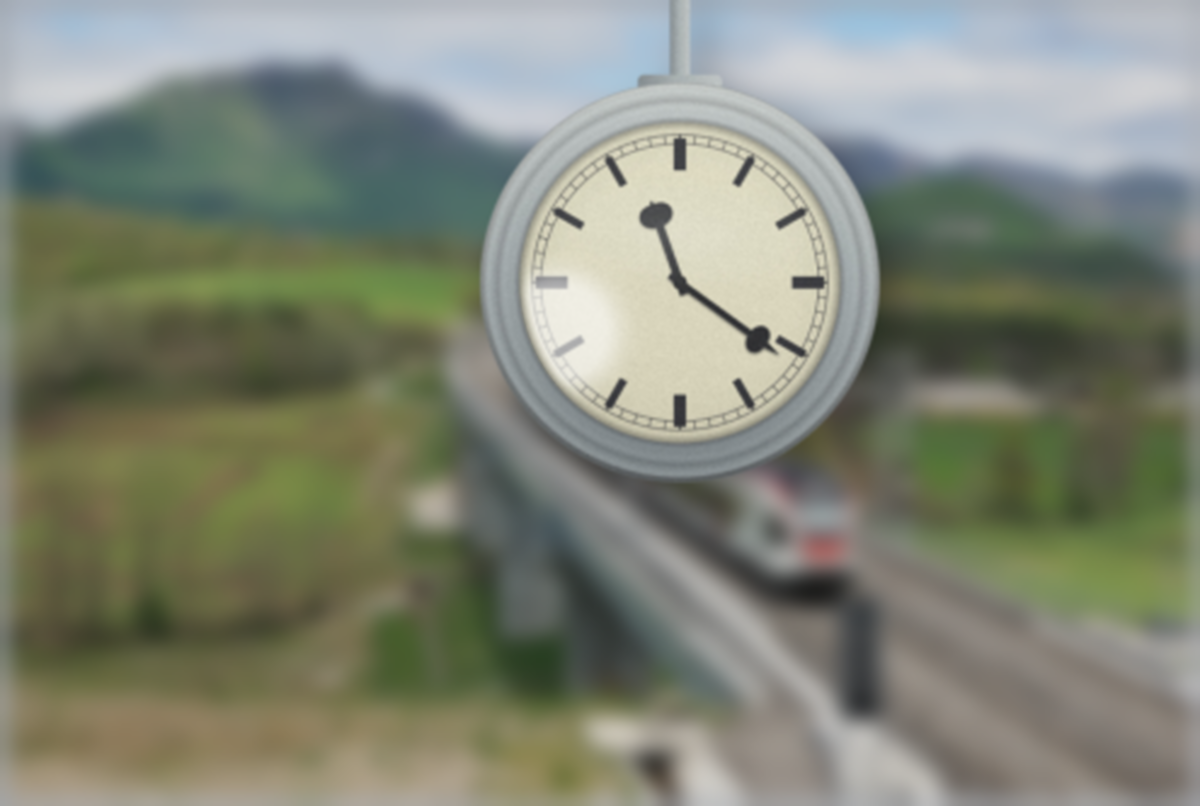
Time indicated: 11:21
